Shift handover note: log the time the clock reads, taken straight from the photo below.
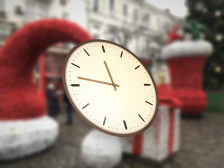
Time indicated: 11:47
